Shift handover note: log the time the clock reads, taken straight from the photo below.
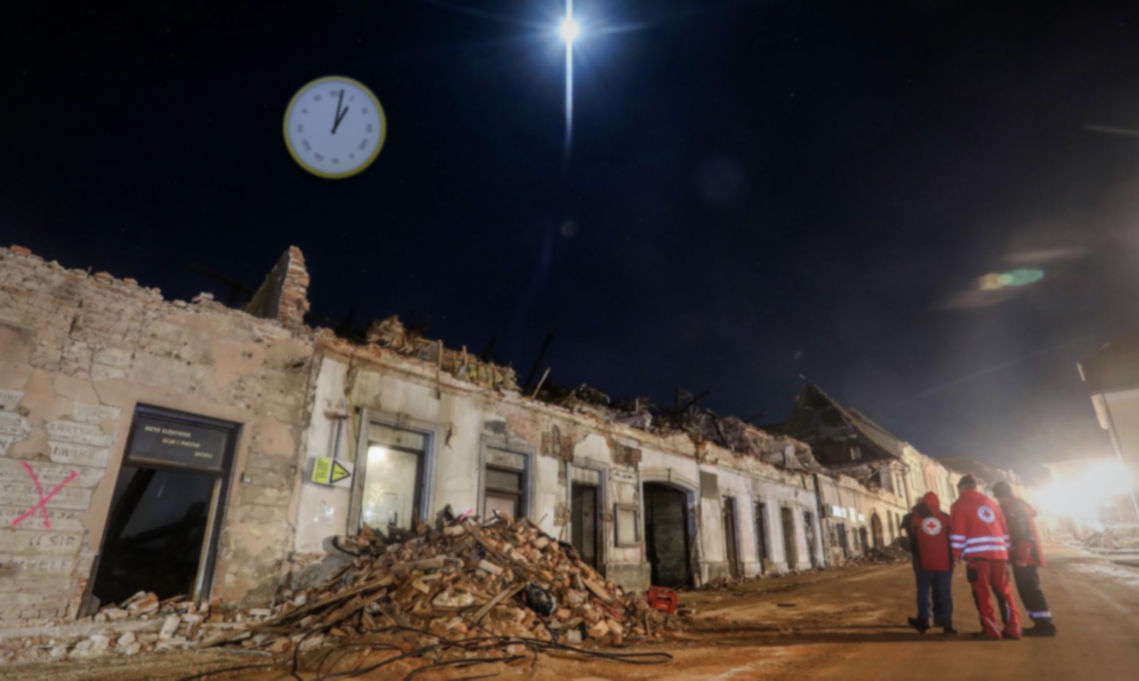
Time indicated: 1:02
